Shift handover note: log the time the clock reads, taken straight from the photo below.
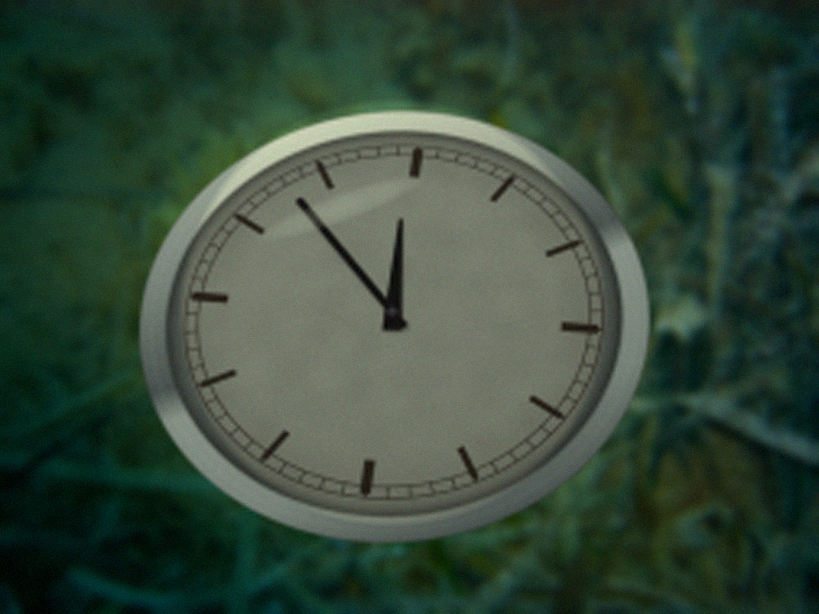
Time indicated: 11:53
